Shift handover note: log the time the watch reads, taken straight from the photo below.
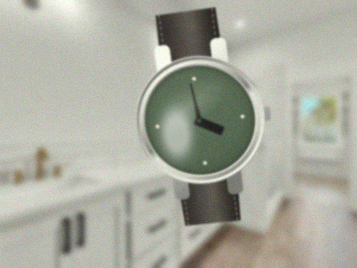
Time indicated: 3:59
